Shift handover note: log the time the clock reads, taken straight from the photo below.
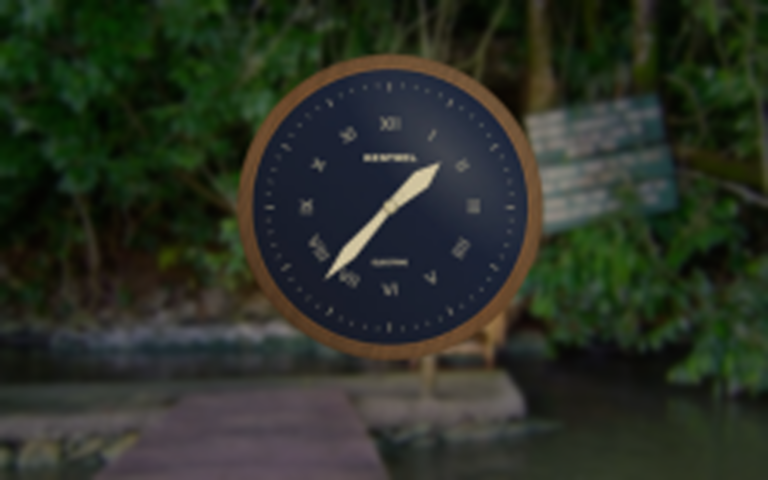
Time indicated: 1:37
